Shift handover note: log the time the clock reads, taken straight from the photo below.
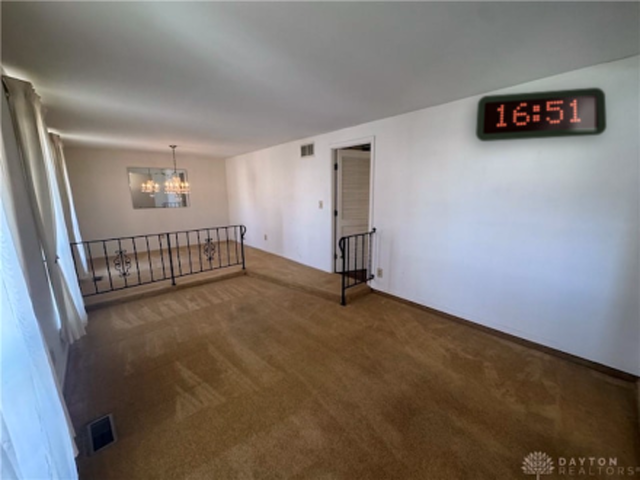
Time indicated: 16:51
